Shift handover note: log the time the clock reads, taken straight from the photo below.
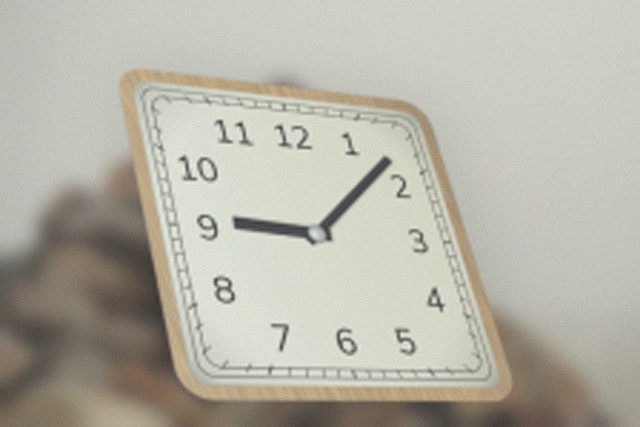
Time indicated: 9:08
